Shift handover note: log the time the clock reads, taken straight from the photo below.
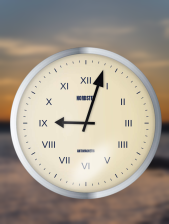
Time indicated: 9:03
